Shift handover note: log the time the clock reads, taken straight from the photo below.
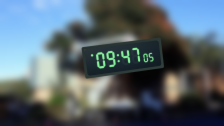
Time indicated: 9:47:05
